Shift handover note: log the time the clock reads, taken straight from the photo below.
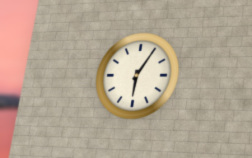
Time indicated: 6:05
